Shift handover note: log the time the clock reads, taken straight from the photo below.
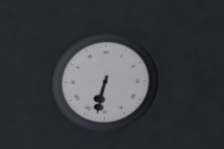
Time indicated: 6:32
